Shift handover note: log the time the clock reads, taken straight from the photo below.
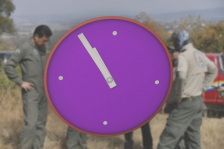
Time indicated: 10:54
